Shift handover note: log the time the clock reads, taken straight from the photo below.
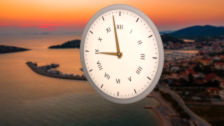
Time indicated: 8:58
